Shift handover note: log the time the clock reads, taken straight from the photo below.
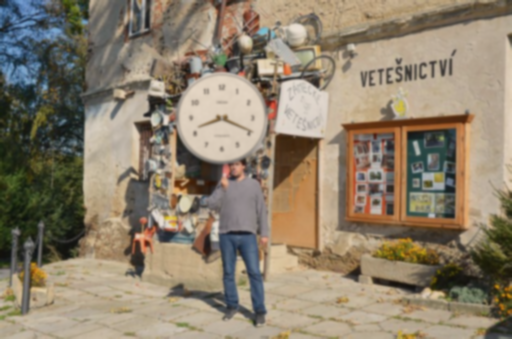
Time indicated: 8:19
